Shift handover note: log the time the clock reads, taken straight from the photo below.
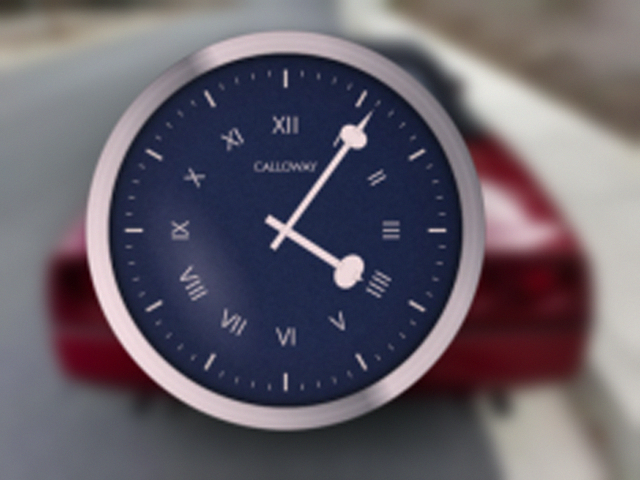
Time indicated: 4:06
